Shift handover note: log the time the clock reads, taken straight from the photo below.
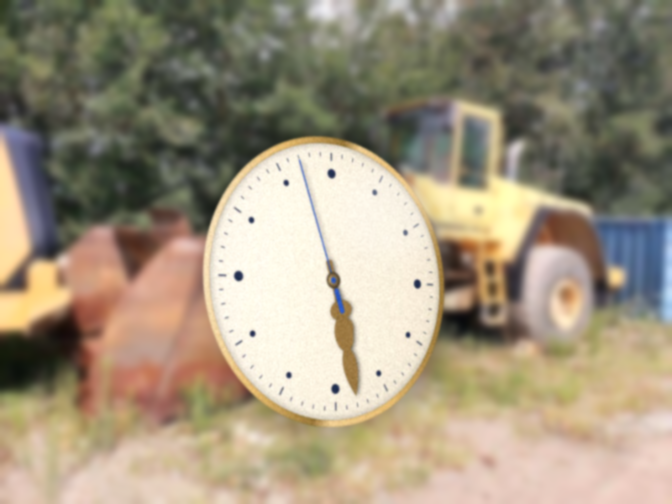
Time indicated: 5:27:57
